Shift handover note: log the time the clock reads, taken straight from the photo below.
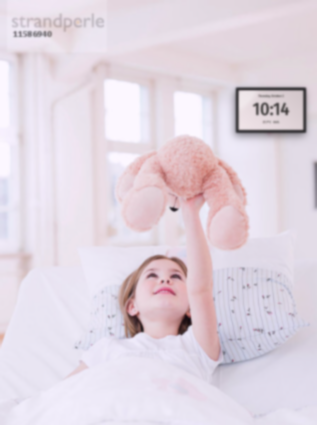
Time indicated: 10:14
